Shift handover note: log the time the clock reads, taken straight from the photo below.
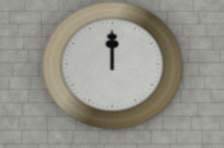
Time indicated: 12:00
